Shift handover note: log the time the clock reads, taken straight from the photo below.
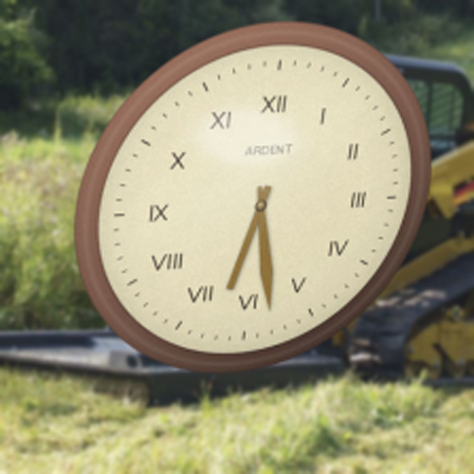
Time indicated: 6:28
